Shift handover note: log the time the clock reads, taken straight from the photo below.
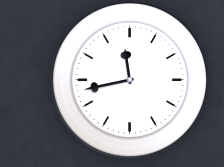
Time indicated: 11:43
